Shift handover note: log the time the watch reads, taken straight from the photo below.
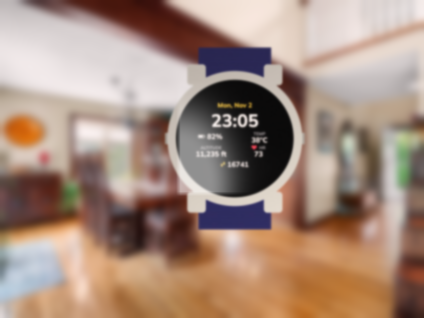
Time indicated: 23:05
